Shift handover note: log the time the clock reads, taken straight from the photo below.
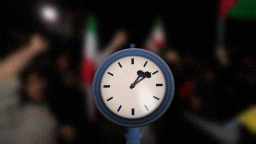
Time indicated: 1:09
